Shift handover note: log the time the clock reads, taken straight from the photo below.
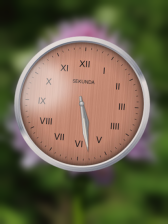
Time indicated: 5:28
